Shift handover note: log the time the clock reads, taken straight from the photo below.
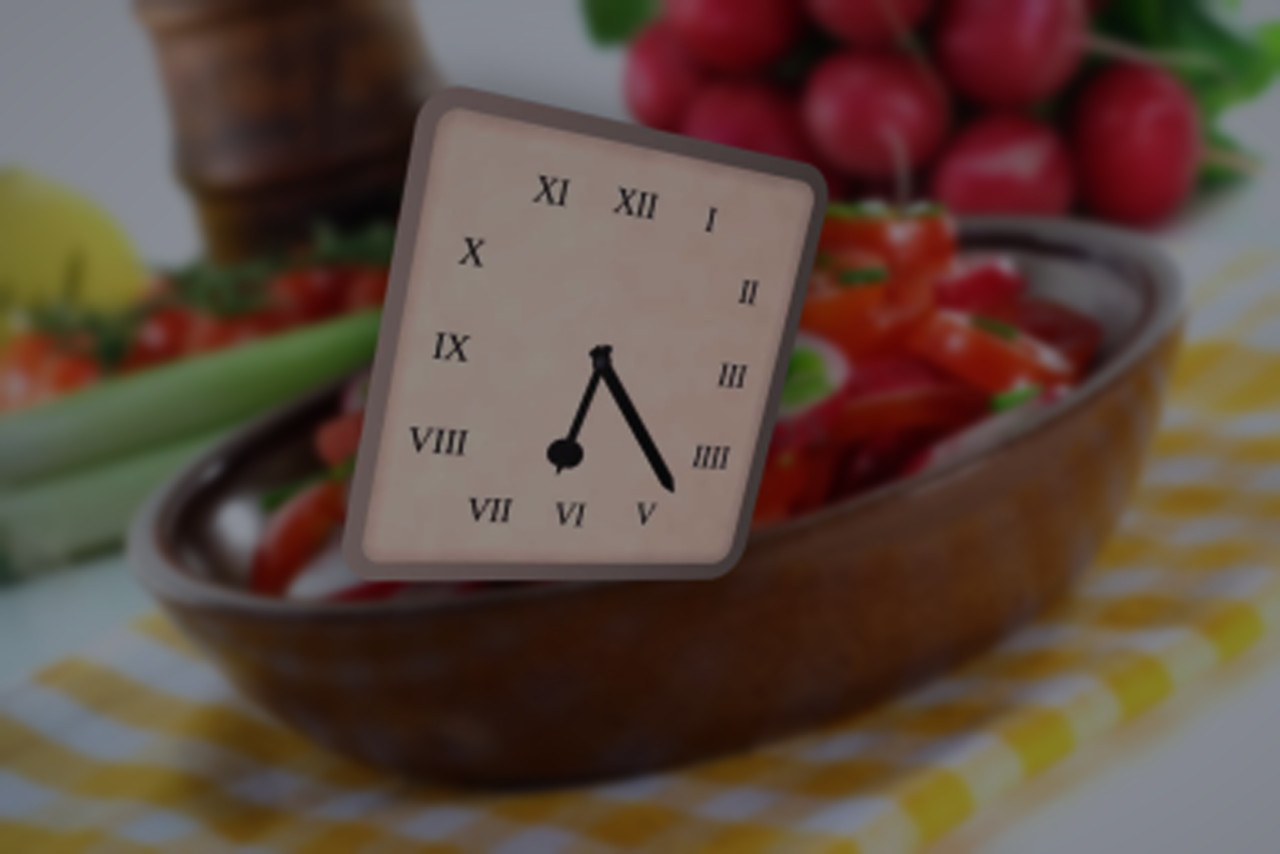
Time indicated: 6:23
